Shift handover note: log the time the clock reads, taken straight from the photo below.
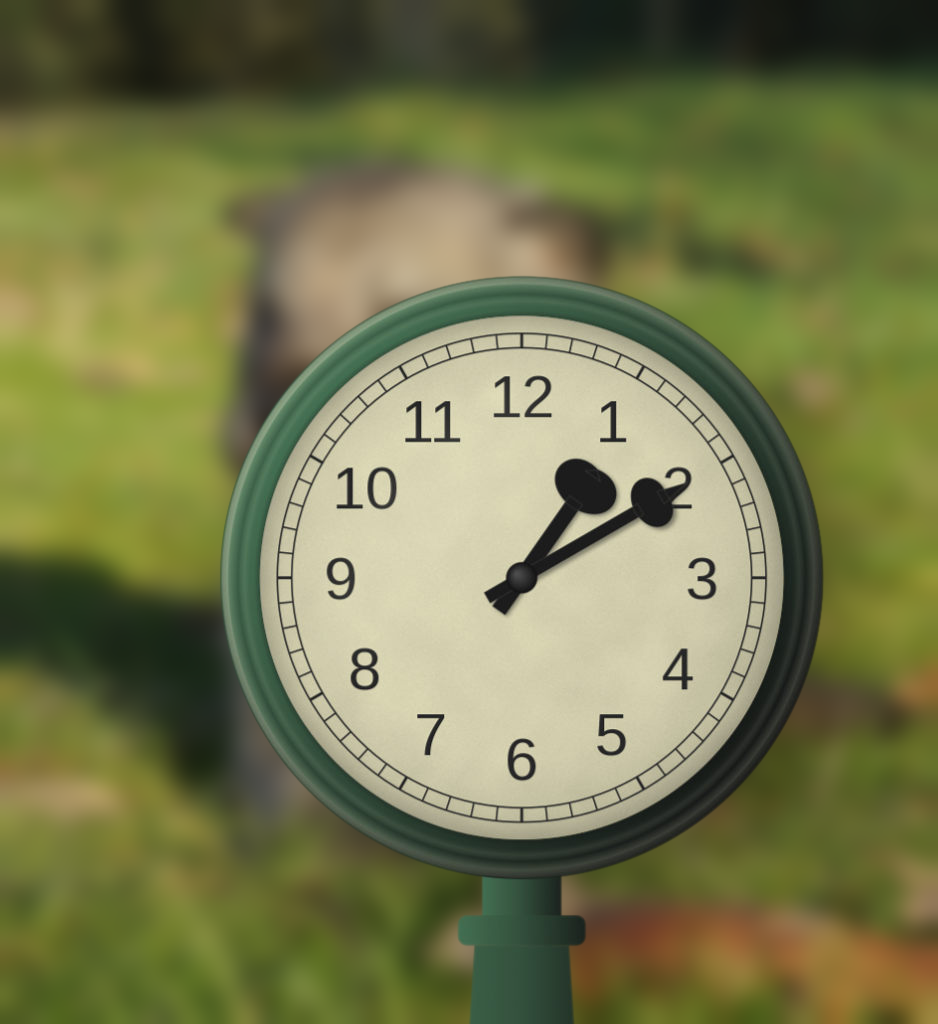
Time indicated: 1:10
